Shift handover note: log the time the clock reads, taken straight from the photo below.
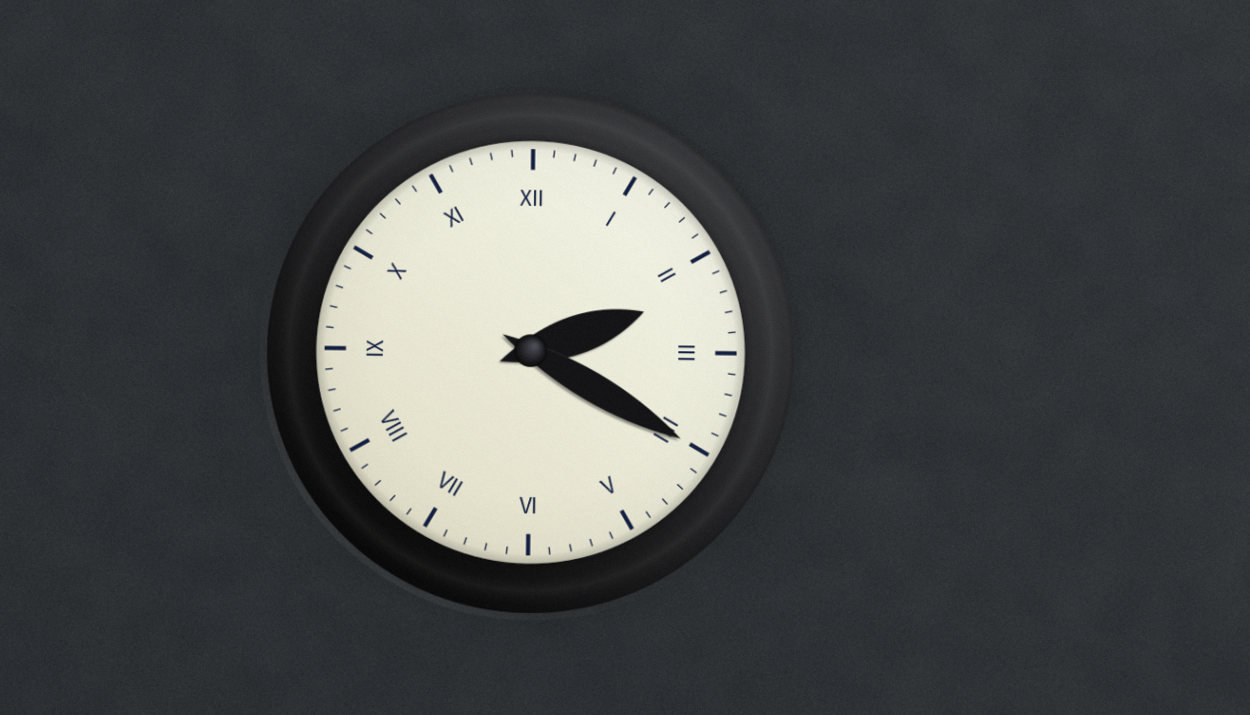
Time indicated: 2:20
